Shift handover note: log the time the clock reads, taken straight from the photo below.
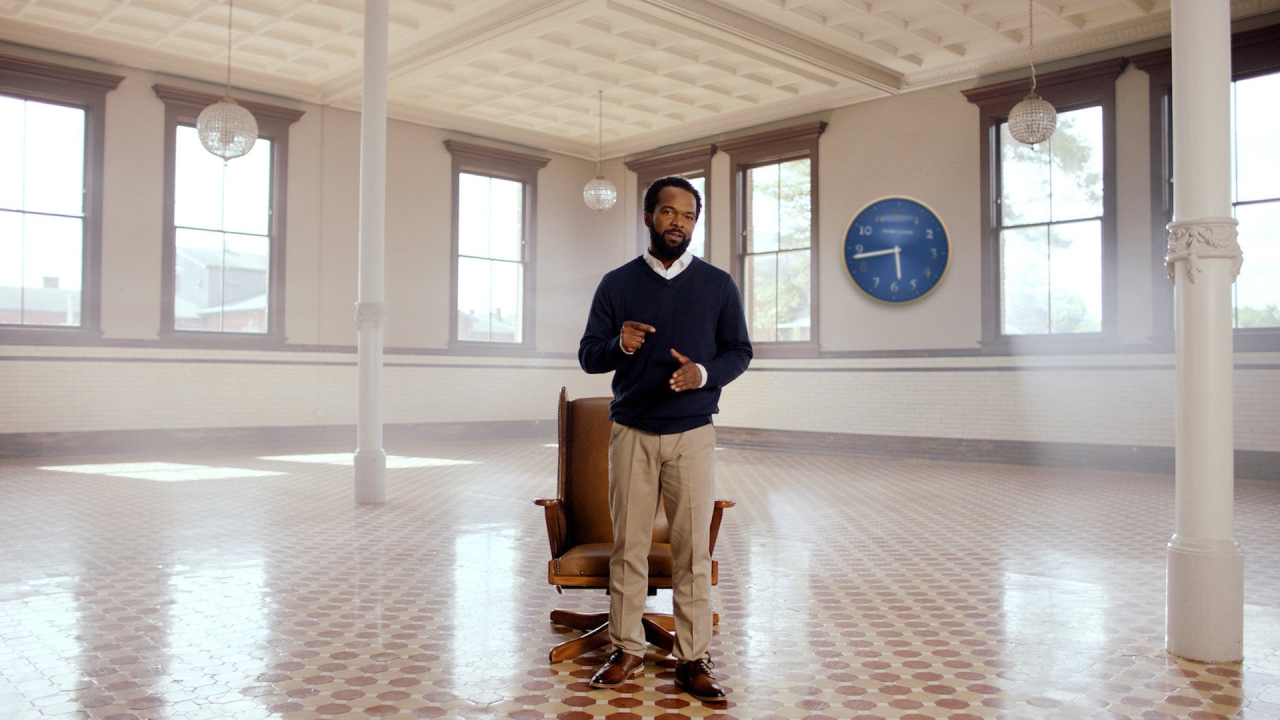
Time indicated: 5:43
